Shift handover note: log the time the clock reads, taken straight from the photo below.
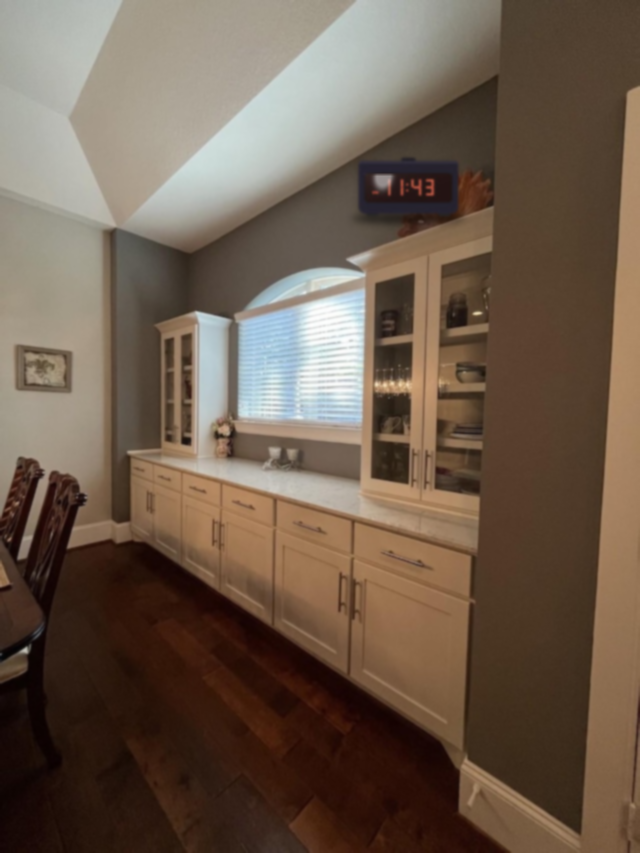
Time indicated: 11:43
